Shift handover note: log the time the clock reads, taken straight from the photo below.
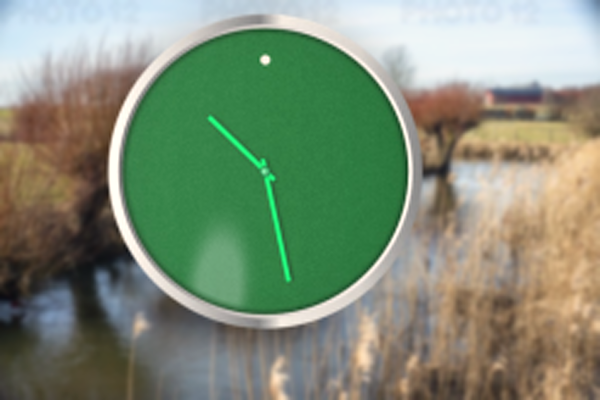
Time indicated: 10:28
